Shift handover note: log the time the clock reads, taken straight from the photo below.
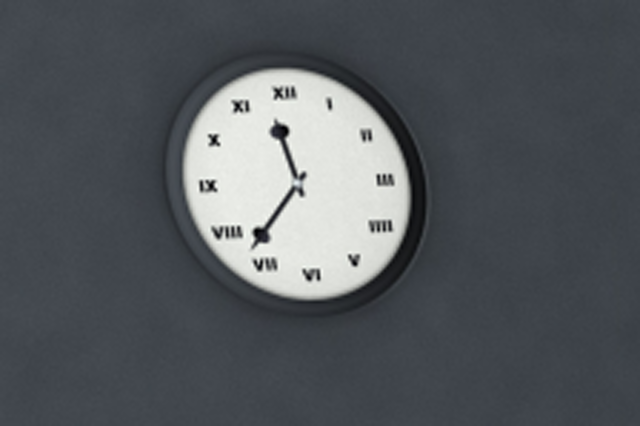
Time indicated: 11:37
